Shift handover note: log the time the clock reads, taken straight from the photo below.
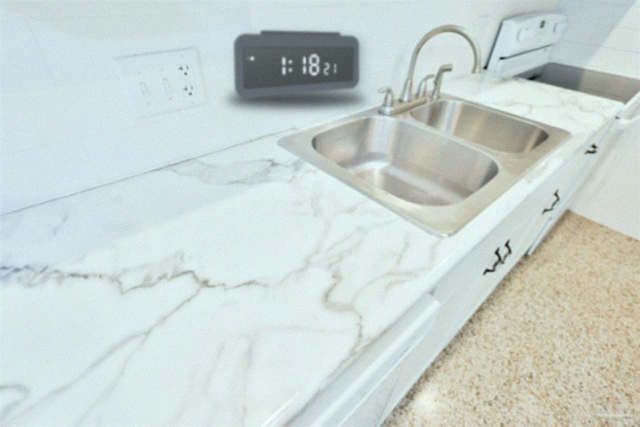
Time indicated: 1:18
